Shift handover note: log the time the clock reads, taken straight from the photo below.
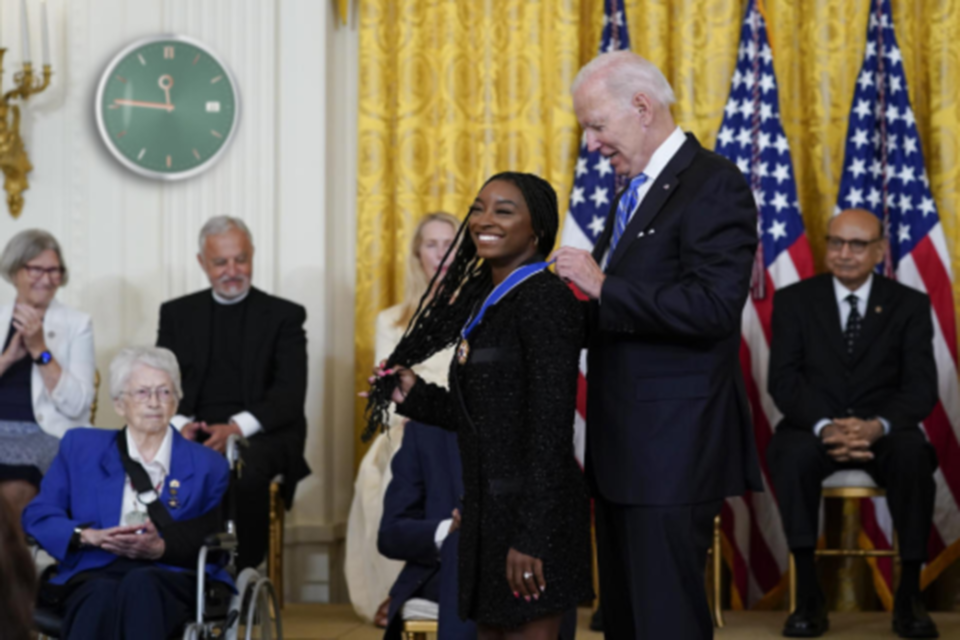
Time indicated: 11:46
